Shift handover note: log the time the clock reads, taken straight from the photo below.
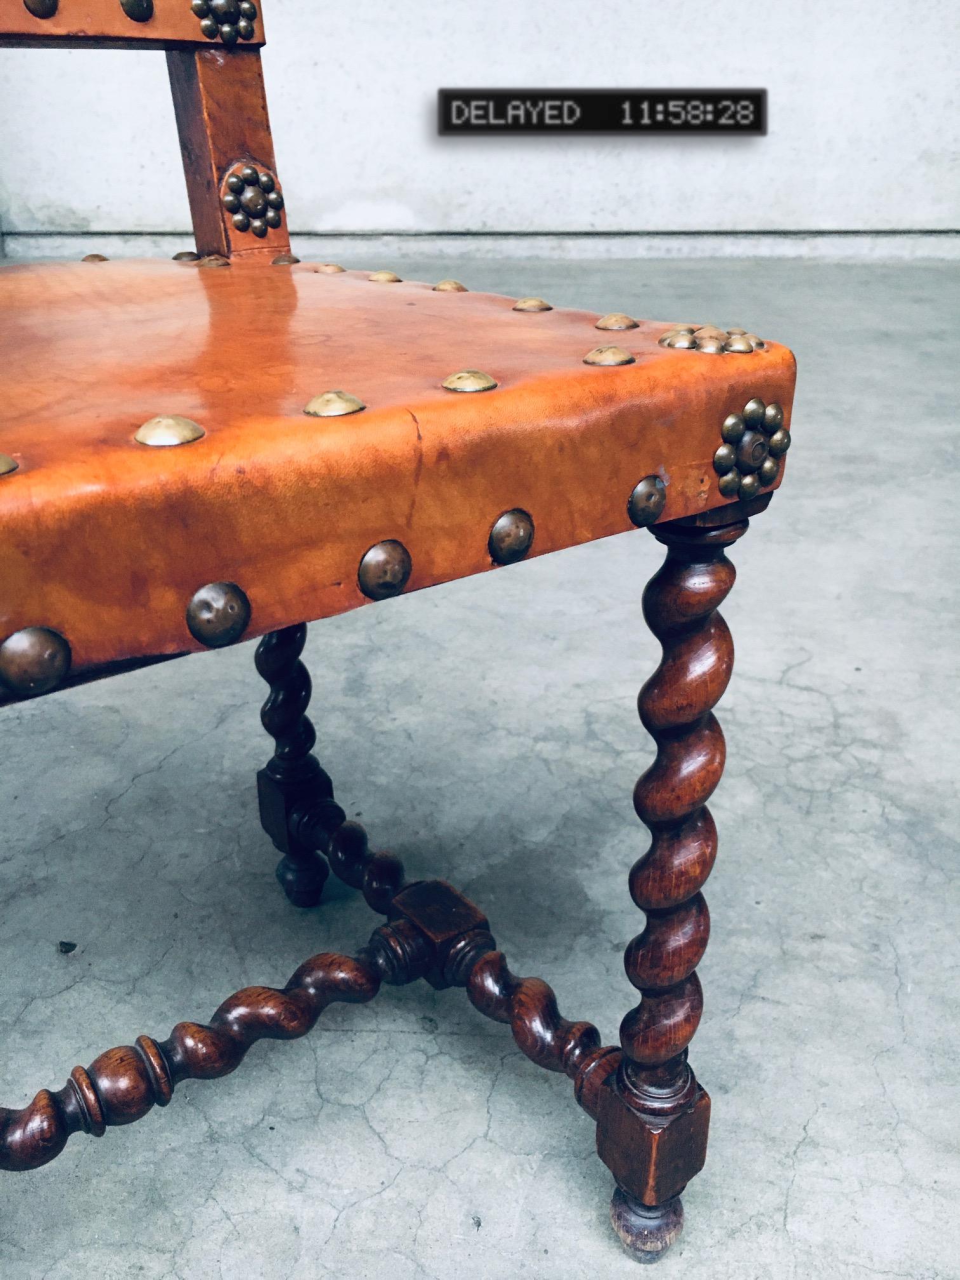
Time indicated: 11:58:28
